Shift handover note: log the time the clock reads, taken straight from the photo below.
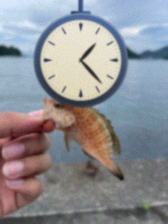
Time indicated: 1:23
